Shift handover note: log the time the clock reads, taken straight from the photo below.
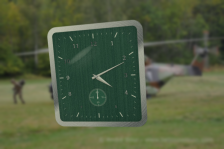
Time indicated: 4:11
